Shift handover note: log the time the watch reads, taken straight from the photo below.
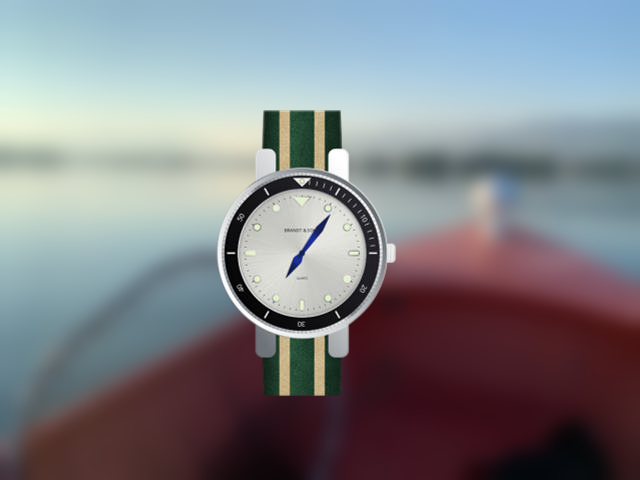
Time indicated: 7:06
